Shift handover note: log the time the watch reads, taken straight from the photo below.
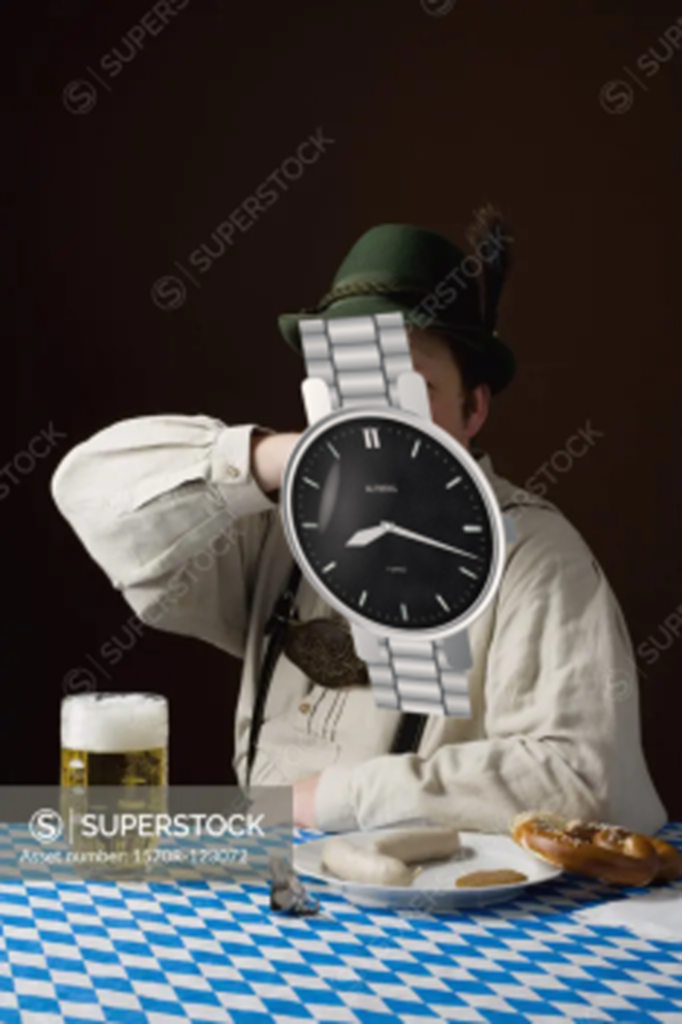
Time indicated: 8:18
